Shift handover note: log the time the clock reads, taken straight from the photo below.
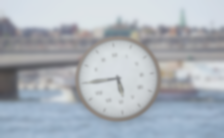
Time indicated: 5:45
